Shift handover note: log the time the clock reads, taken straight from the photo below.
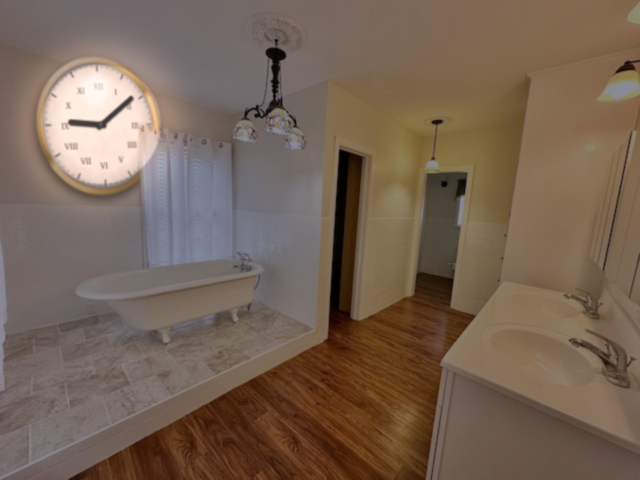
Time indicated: 9:09
